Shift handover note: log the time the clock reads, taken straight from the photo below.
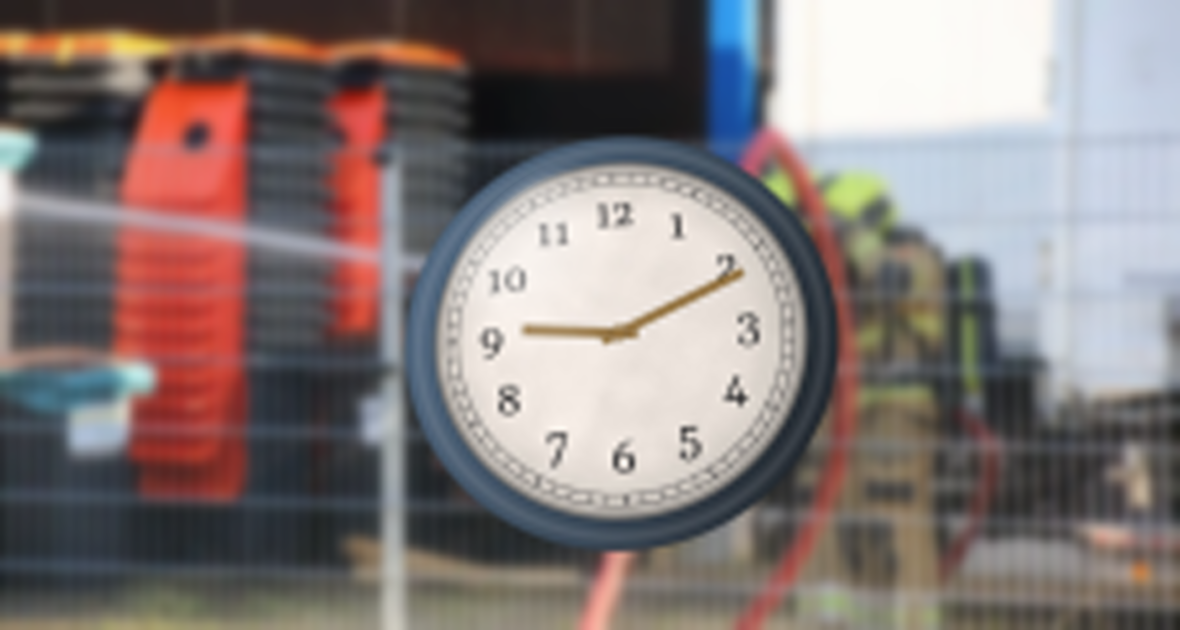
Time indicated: 9:11
